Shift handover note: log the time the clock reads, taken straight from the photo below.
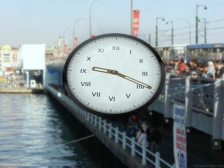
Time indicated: 9:19
